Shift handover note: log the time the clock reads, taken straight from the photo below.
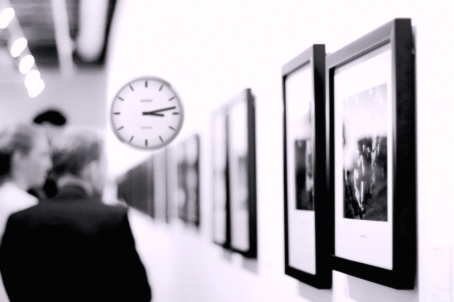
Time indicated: 3:13
